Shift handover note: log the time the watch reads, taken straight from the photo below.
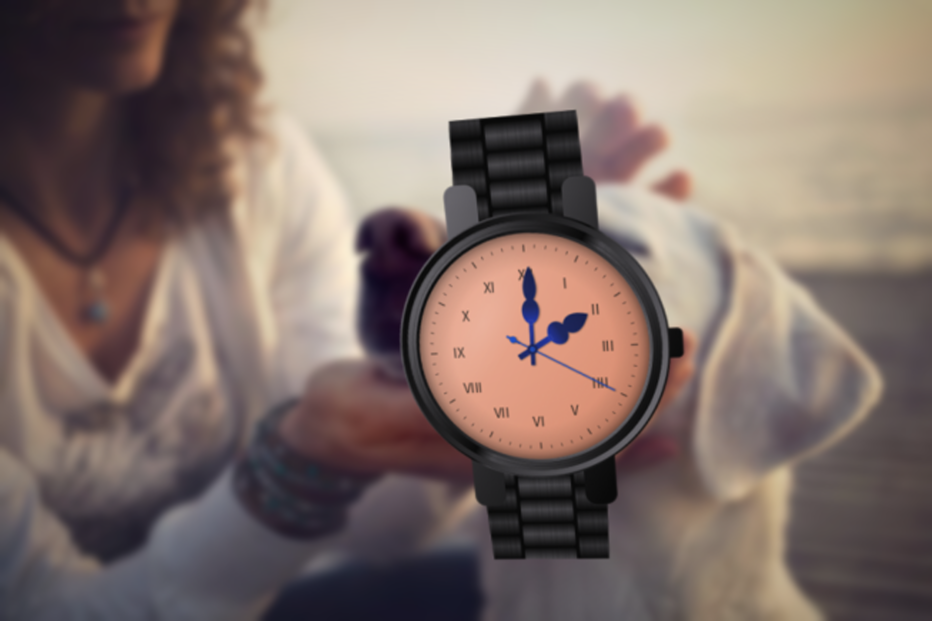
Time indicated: 2:00:20
